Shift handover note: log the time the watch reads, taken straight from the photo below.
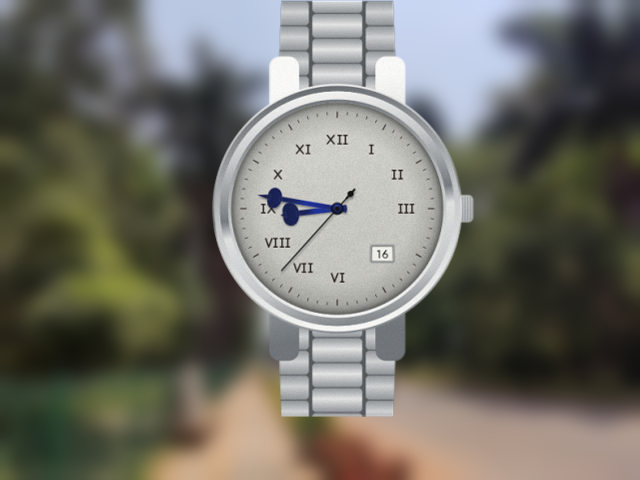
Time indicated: 8:46:37
